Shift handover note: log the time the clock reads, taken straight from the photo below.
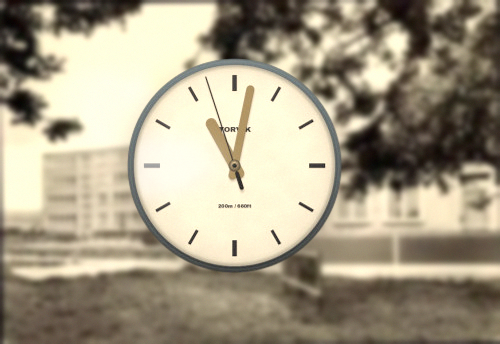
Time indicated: 11:01:57
